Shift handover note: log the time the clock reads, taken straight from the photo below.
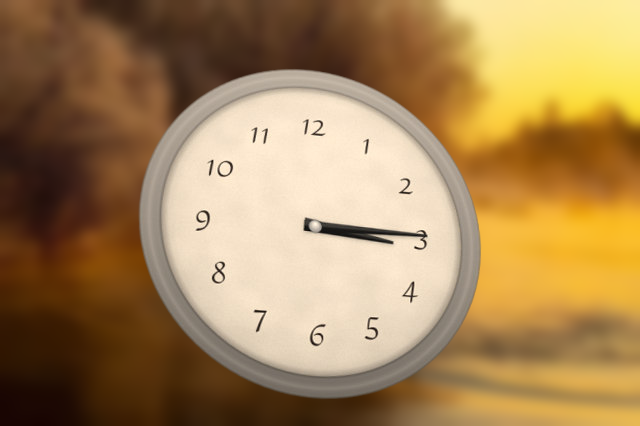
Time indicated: 3:15
